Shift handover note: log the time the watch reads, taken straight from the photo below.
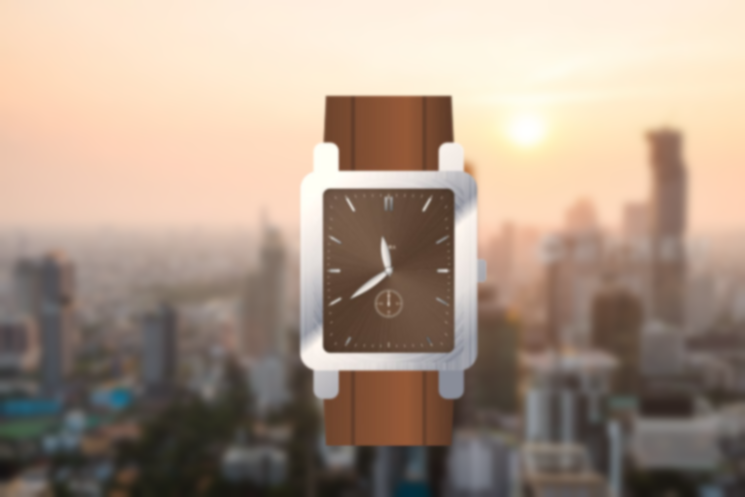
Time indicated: 11:39
